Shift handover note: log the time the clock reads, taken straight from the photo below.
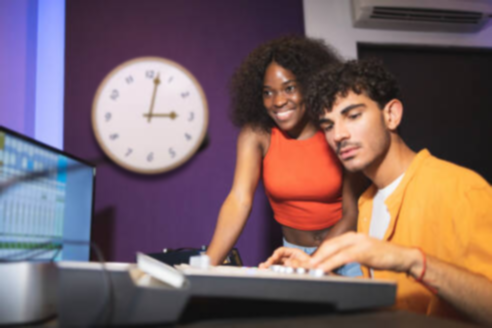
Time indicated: 3:02
